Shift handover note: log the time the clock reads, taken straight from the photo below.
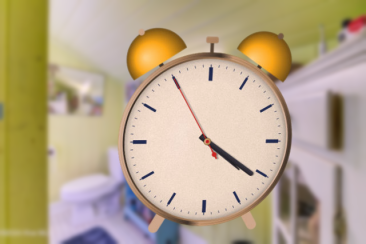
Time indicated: 4:20:55
